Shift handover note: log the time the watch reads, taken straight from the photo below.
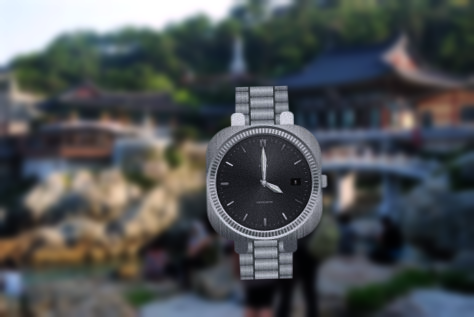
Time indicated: 4:00
